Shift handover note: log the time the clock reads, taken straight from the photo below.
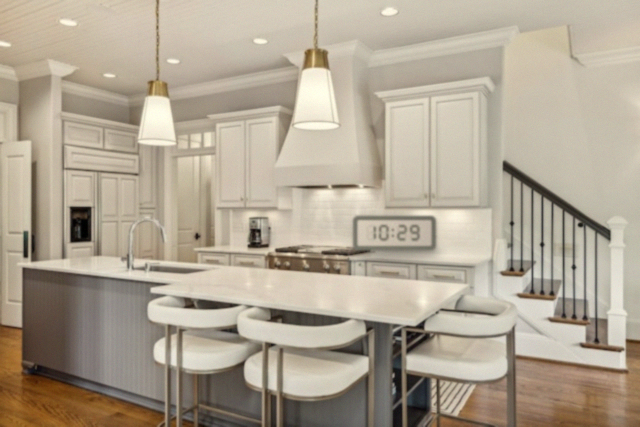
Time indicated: 10:29
